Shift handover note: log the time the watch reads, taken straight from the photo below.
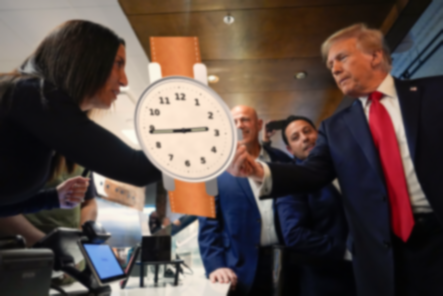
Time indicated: 2:44
